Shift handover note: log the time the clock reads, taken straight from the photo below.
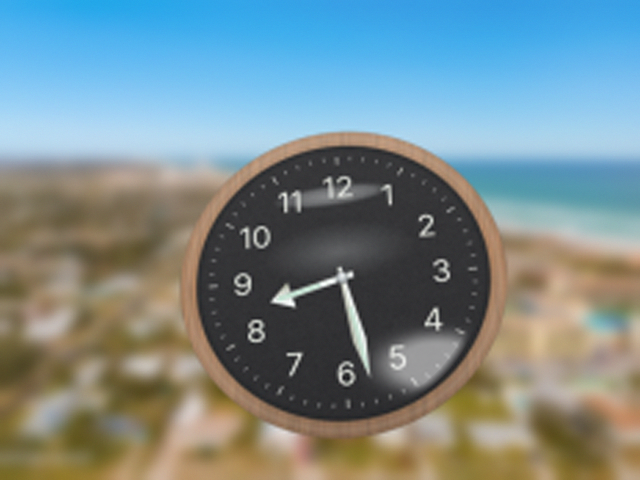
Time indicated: 8:28
